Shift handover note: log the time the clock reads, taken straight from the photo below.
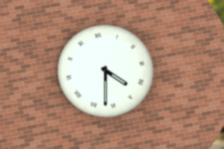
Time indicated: 4:32
